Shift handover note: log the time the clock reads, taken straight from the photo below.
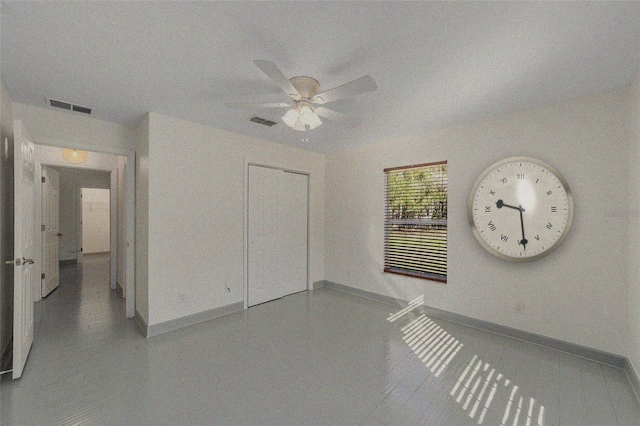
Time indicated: 9:29
